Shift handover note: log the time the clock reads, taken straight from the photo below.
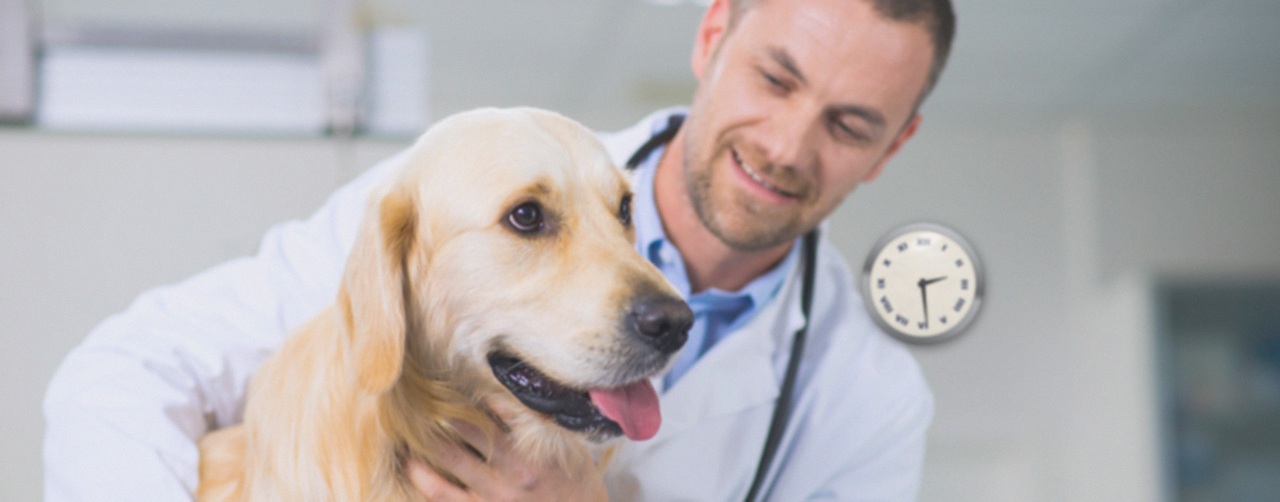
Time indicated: 2:29
